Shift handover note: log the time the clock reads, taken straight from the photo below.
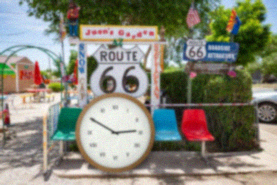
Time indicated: 2:50
